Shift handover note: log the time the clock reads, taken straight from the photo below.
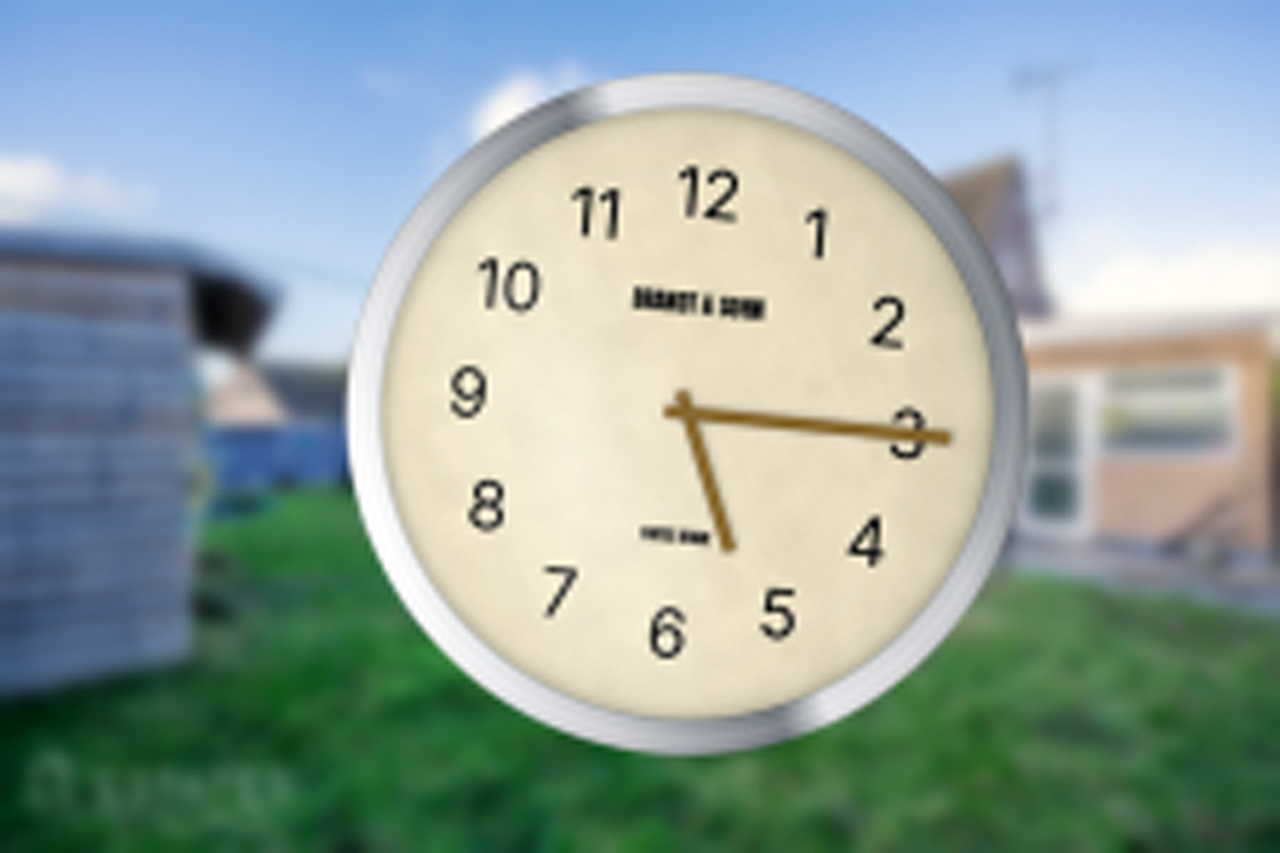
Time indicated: 5:15
